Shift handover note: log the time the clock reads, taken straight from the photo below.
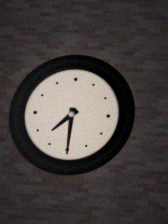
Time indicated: 7:30
